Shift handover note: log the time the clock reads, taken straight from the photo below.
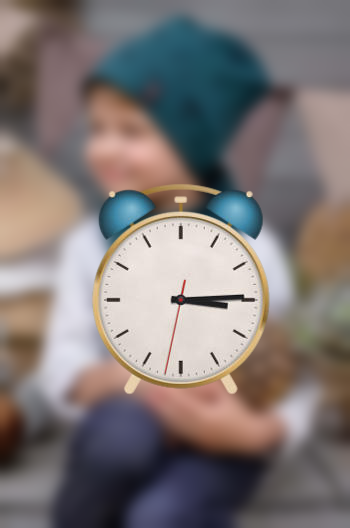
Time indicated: 3:14:32
